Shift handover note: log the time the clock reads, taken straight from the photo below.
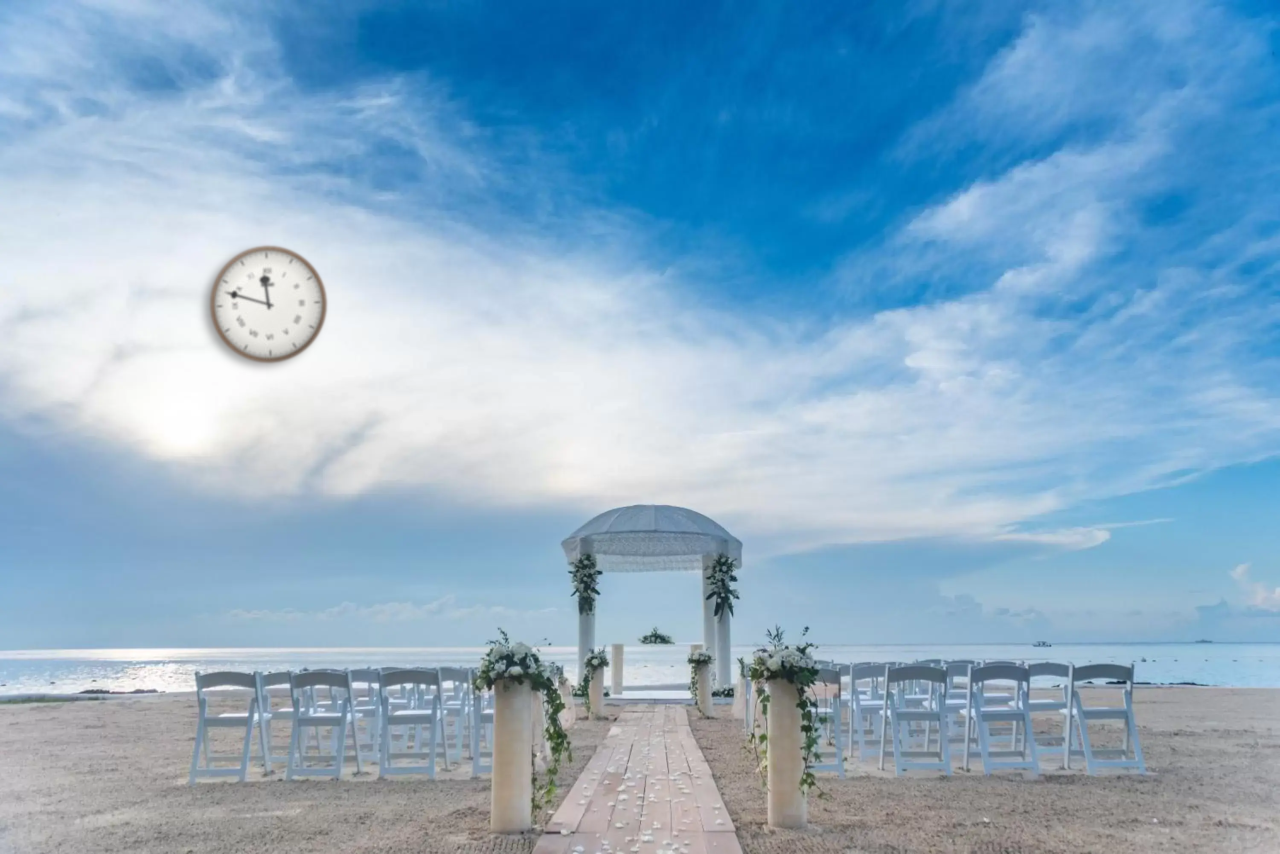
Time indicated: 11:48
